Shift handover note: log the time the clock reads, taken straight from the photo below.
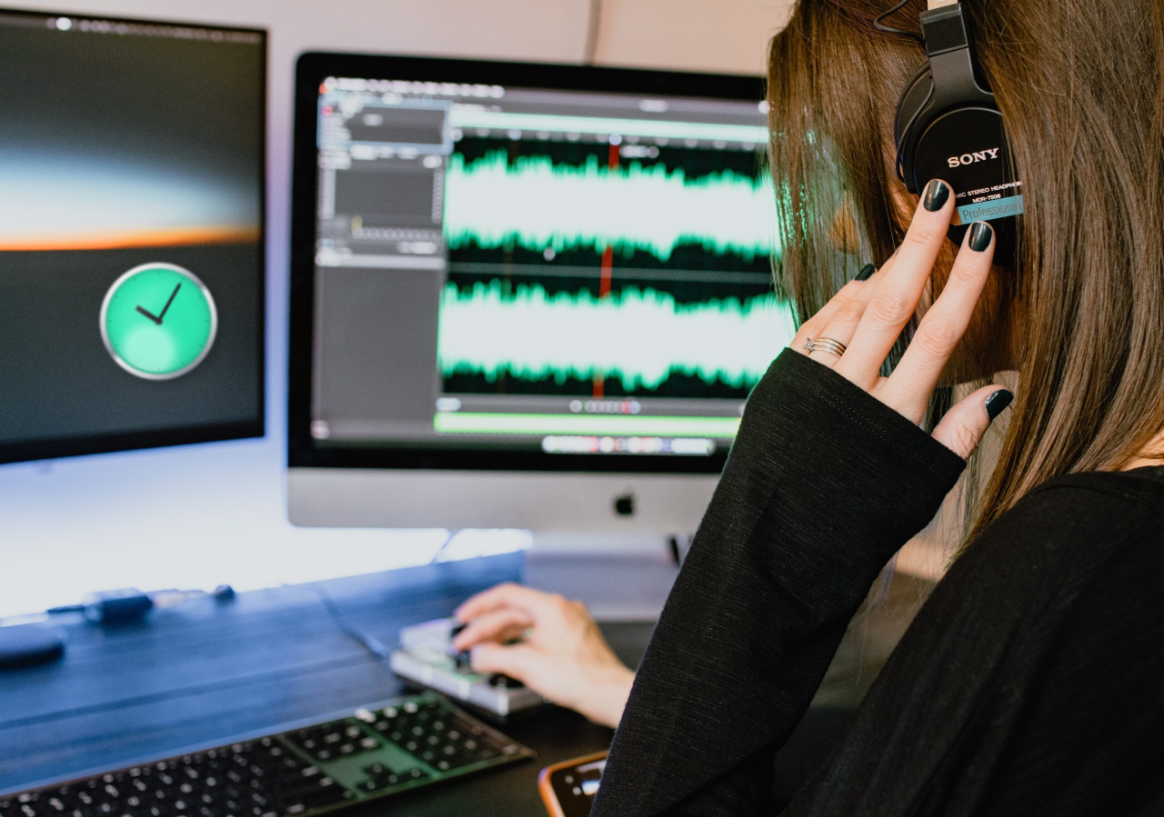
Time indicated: 10:05
